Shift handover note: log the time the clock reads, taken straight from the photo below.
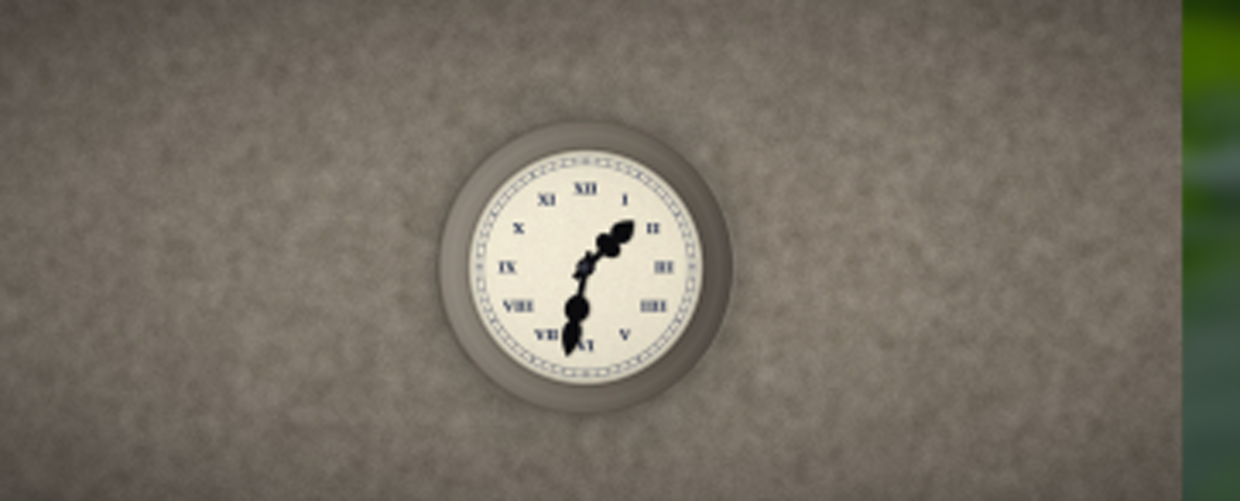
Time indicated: 1:32
